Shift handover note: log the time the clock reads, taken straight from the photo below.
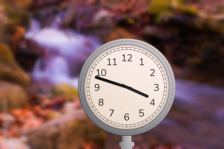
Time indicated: 3:48
